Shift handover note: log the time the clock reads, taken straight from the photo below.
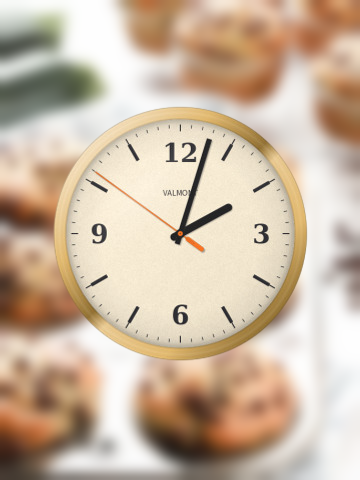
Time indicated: 2:02:51
